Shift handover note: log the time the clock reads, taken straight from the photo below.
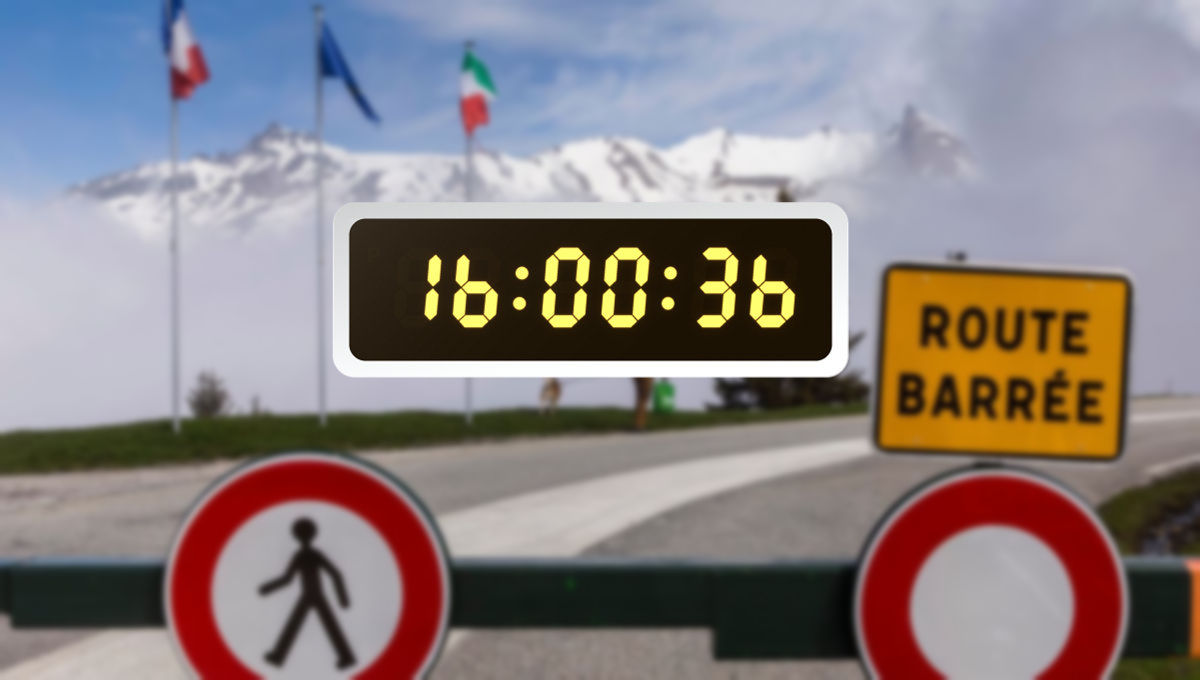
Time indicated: 16:00:36
